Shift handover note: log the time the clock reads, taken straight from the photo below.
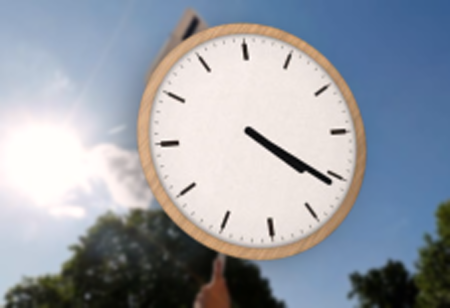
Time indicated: 4:21
